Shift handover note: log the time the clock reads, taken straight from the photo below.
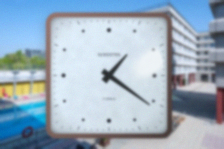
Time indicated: 1:21
